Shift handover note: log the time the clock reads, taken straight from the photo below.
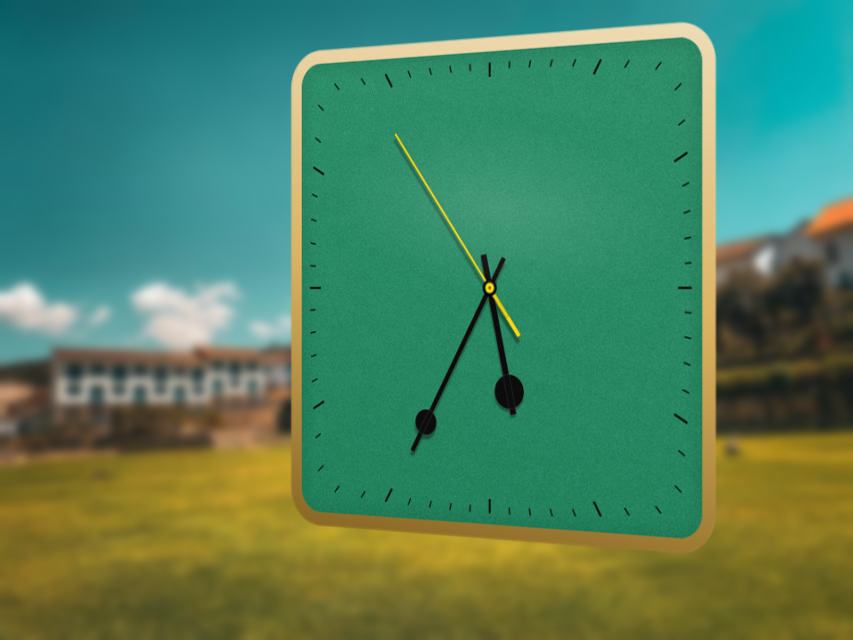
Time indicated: 5:34:54
